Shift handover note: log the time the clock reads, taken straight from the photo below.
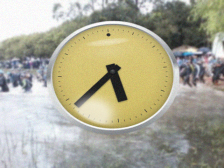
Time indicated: 5:38
